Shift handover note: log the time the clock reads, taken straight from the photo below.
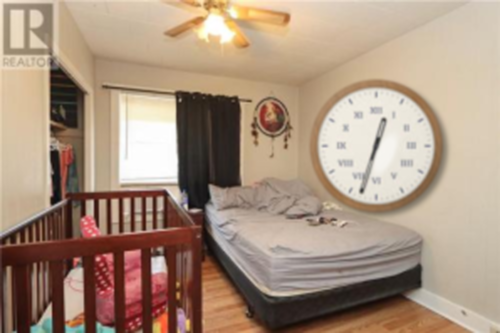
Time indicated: 12:33
